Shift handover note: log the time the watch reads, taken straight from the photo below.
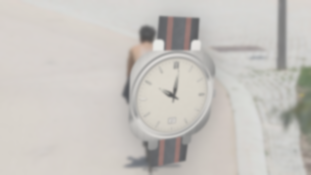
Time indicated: 10:01
